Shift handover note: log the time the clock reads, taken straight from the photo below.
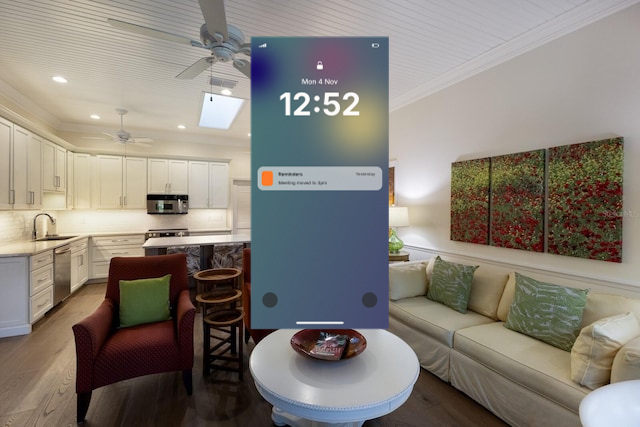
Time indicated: 12:52
